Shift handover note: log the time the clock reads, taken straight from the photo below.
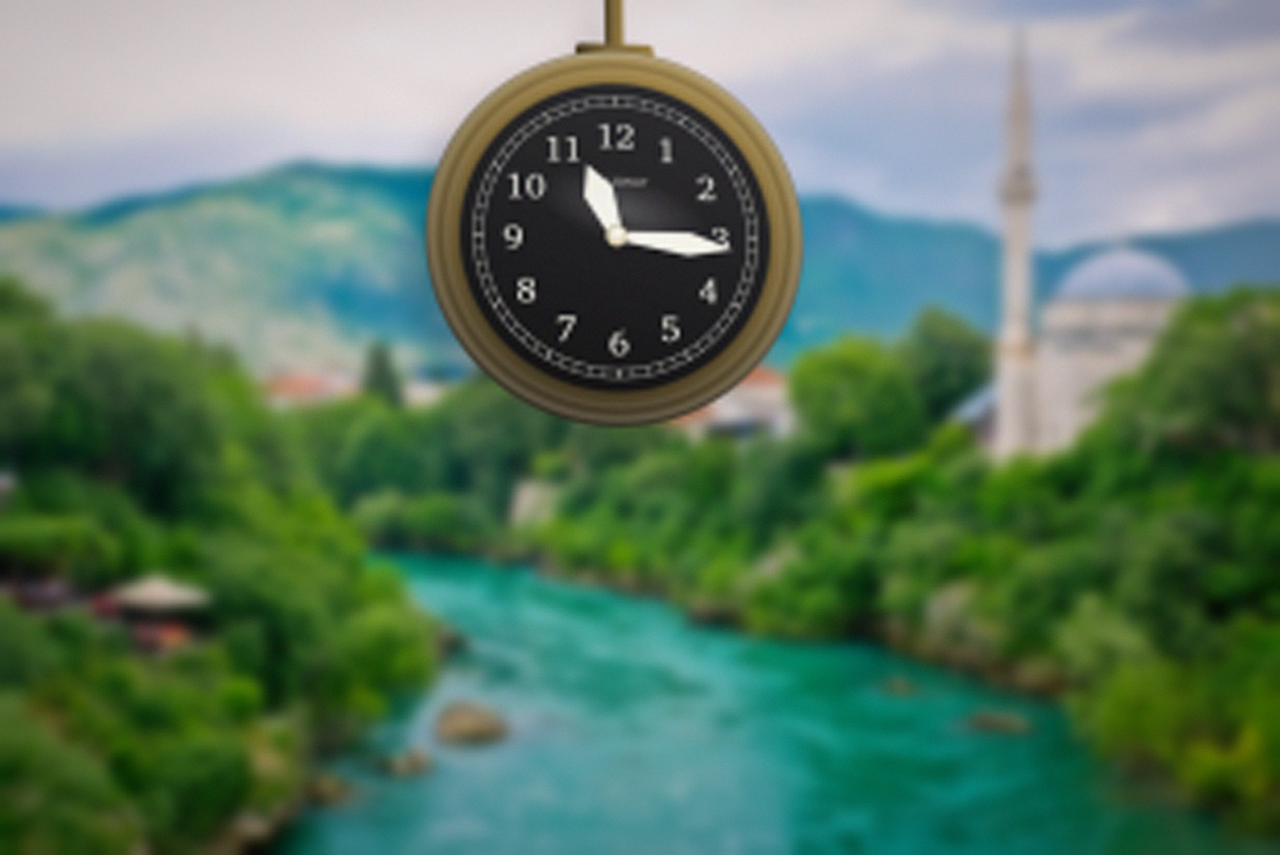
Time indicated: 11:16
